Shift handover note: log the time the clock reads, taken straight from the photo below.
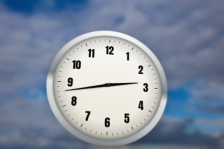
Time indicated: 2:43
